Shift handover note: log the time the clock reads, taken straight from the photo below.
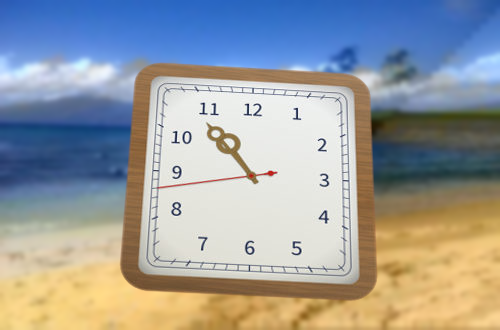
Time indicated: 10:53:43
